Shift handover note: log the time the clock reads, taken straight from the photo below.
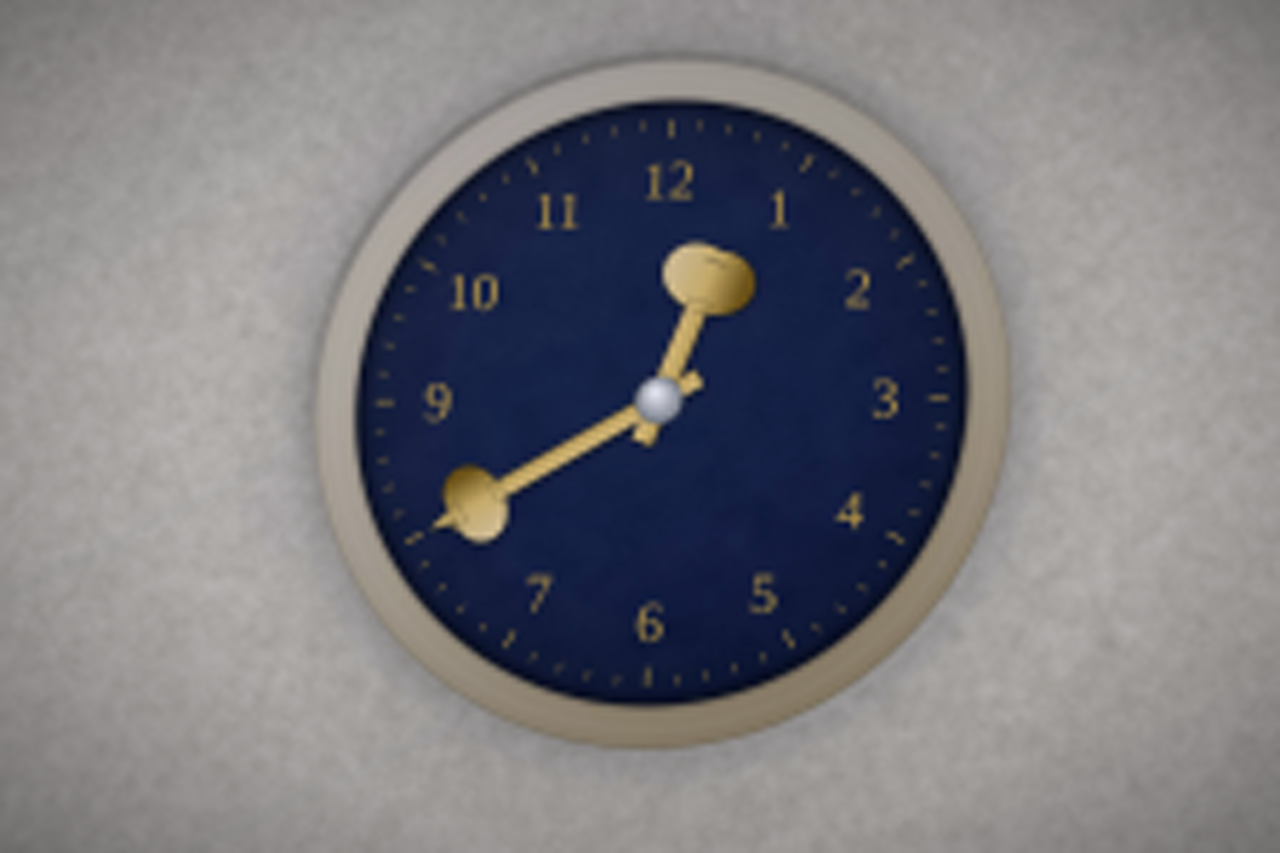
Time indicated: 12:40
